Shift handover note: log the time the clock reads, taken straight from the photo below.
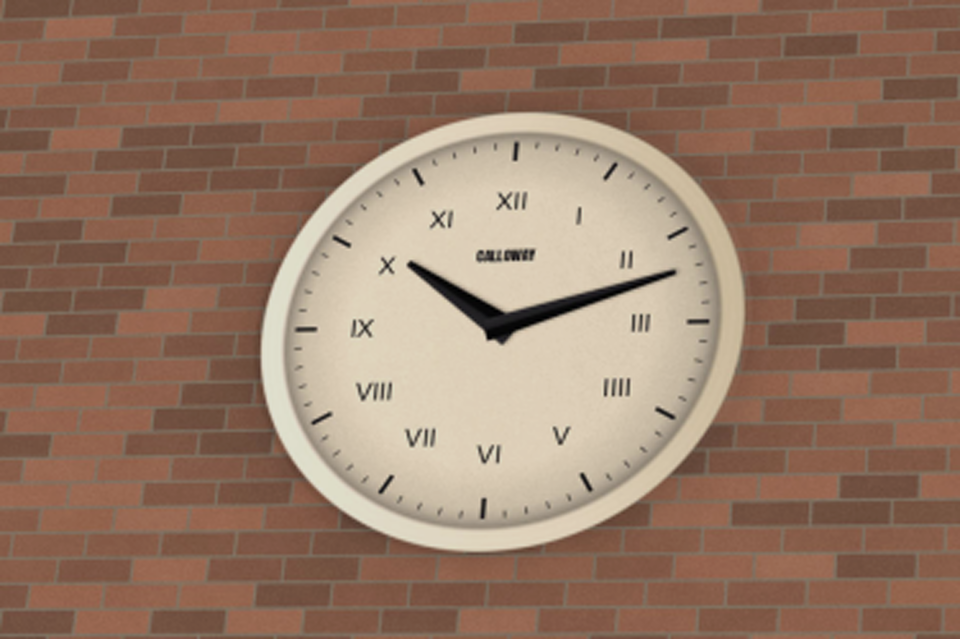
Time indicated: 10:12
